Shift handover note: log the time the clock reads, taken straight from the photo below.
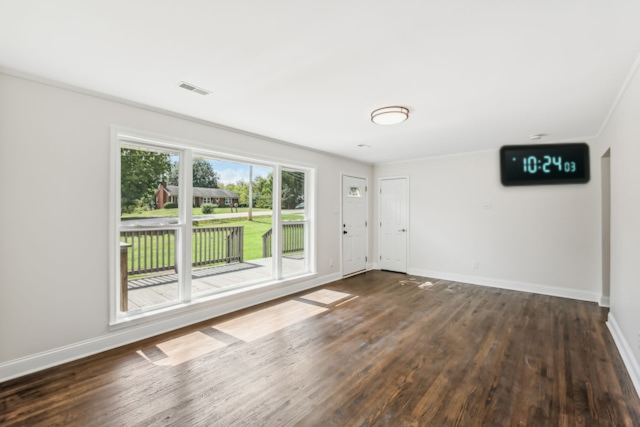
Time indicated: 10:24
